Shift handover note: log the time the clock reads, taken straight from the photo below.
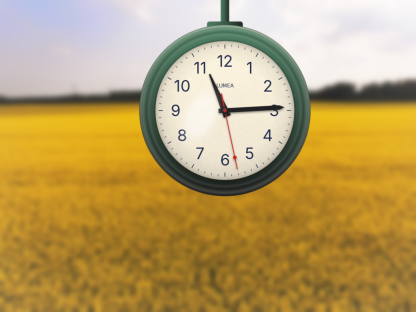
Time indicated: 11:14:28
